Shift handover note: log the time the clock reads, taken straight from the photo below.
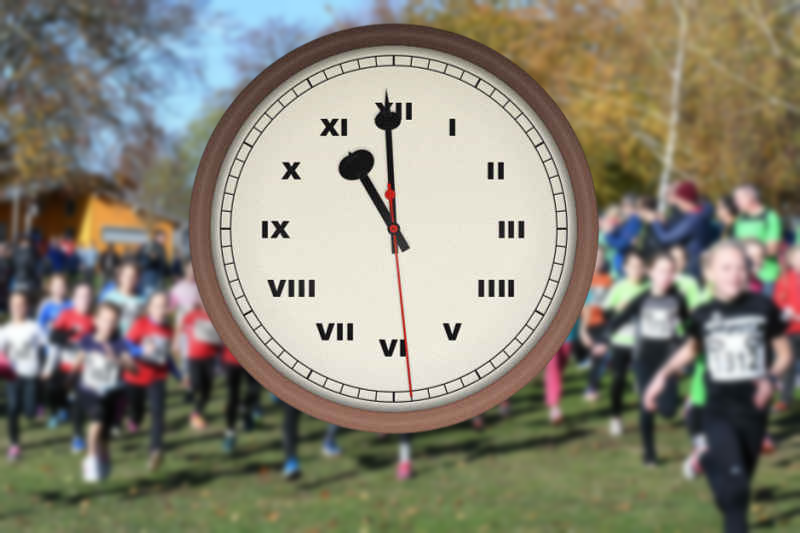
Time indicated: 10:59:29
